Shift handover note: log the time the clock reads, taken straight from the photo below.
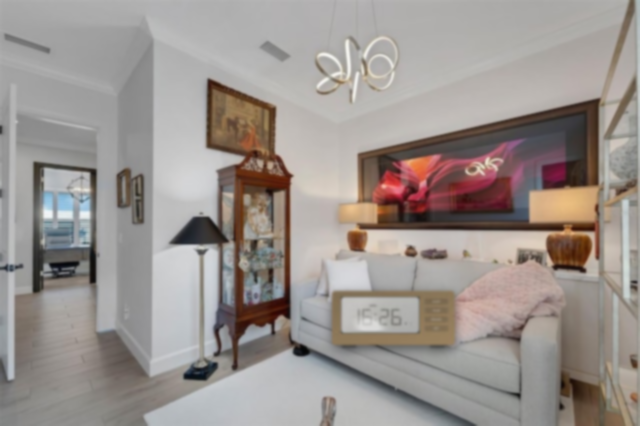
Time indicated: 16:26
